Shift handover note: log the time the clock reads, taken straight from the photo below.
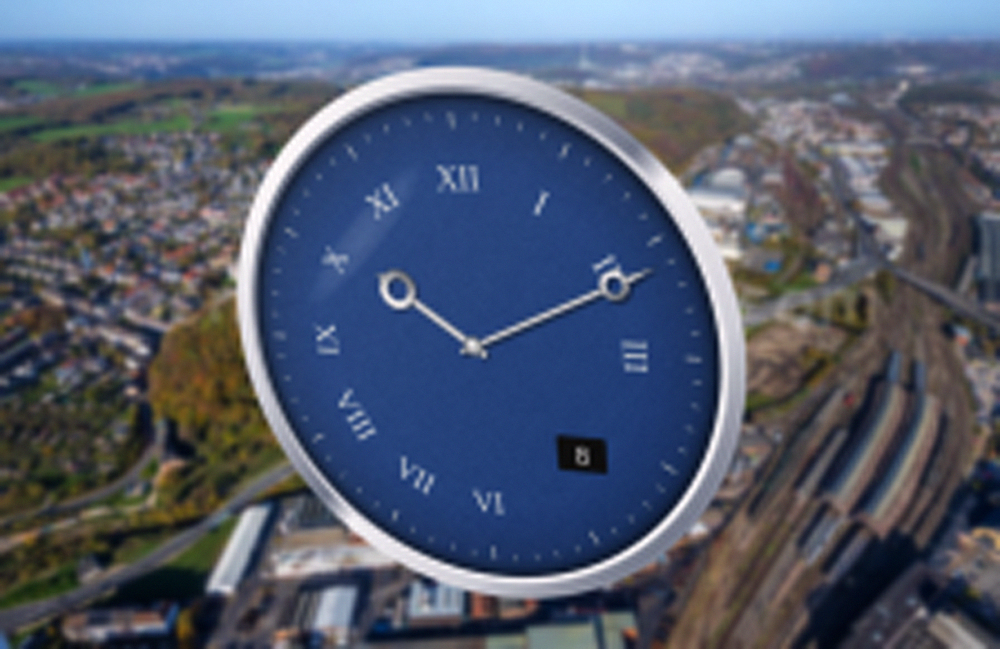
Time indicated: 10:11
